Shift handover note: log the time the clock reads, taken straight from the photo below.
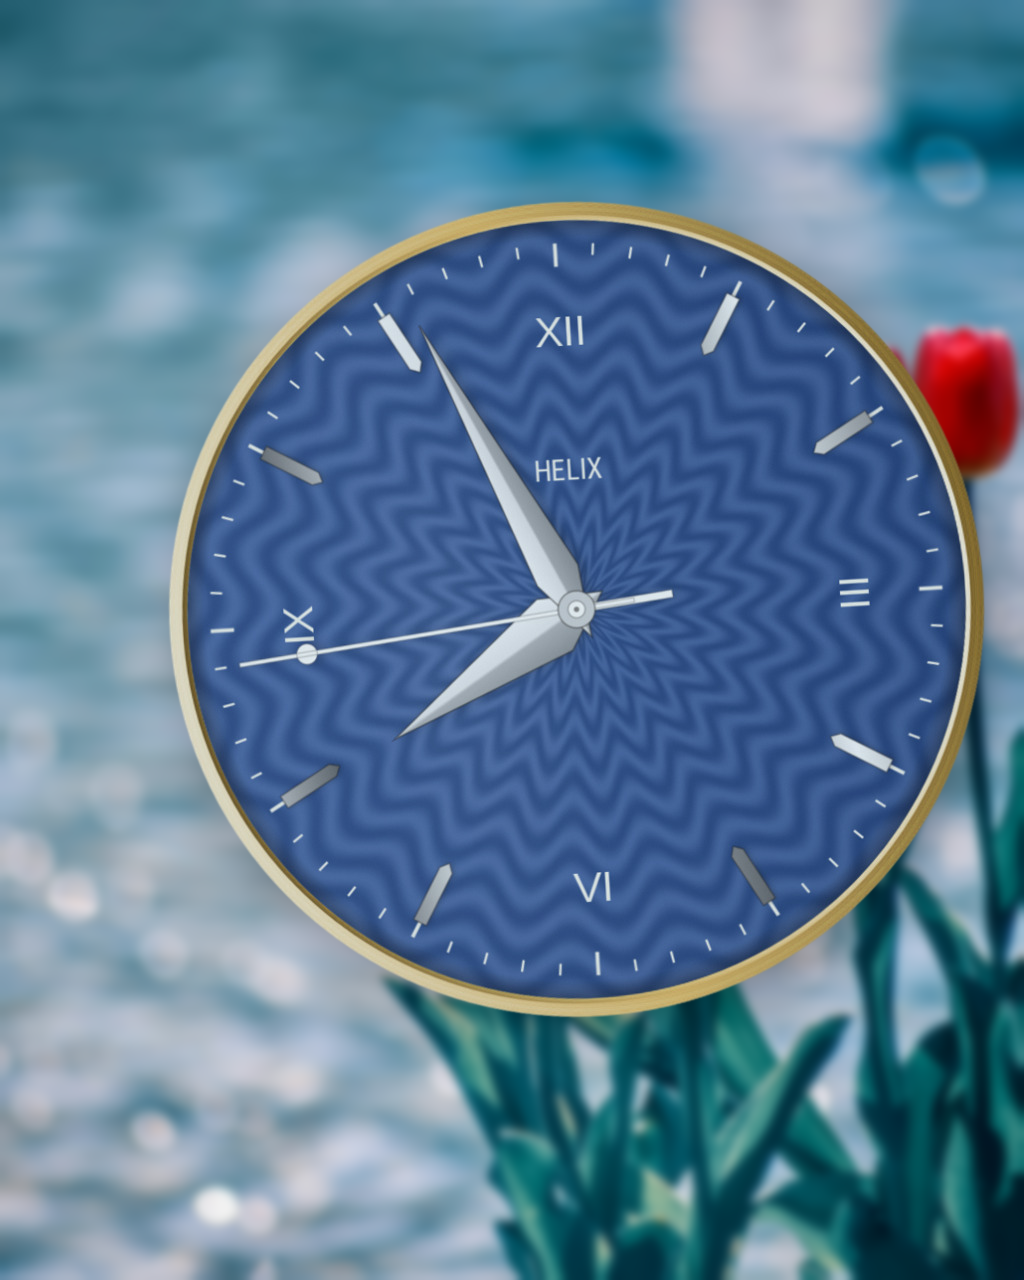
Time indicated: 7:55:44
